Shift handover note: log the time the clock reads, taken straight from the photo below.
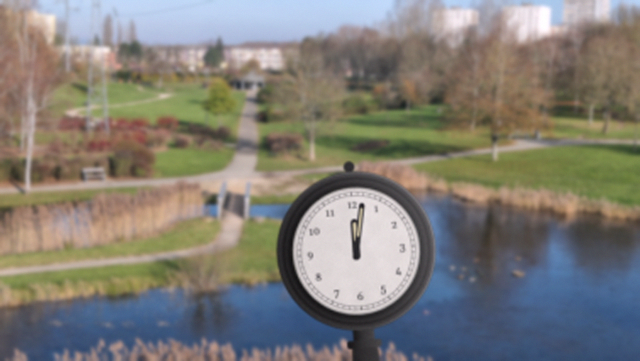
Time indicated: 12:02
